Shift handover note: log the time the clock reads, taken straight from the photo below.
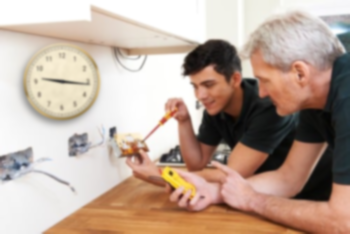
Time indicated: 9:16
